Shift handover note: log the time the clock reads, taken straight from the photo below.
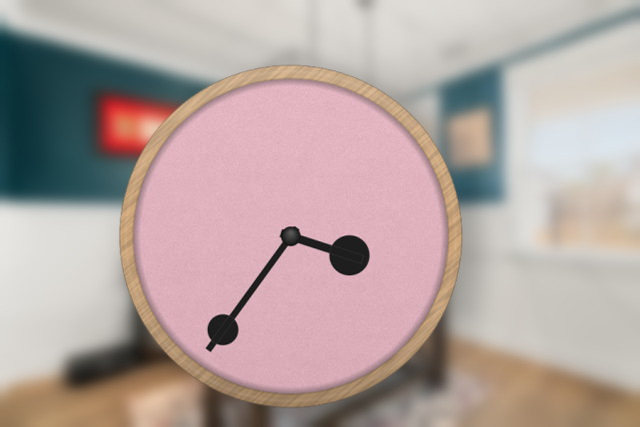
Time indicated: 3:36
